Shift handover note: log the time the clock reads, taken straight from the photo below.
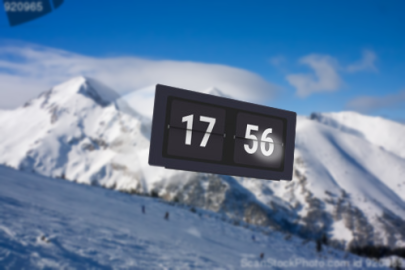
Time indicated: 17:56
